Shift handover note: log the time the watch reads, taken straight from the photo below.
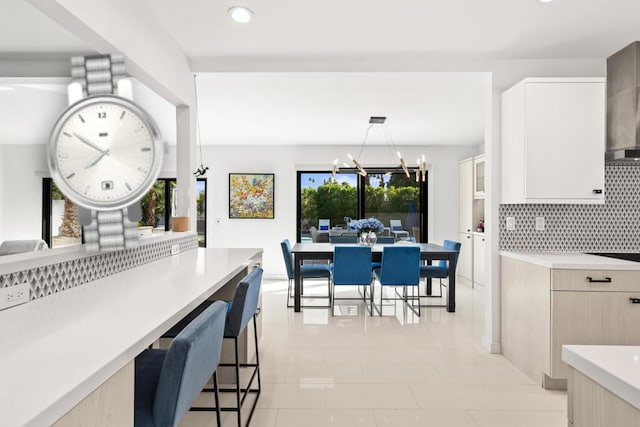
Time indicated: 7:51
